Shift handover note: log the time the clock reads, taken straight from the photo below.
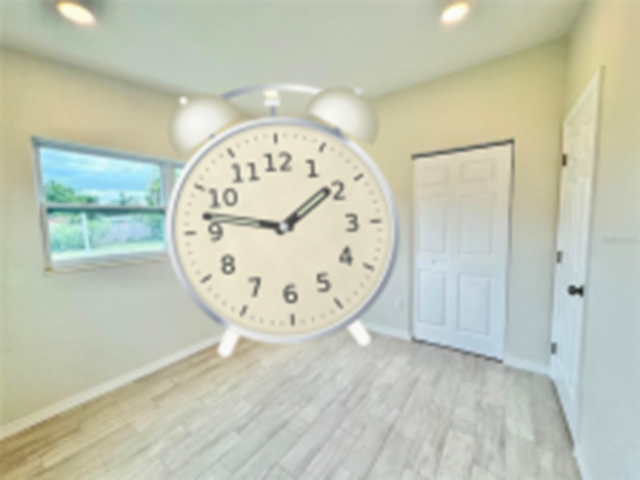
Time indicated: 1:47
